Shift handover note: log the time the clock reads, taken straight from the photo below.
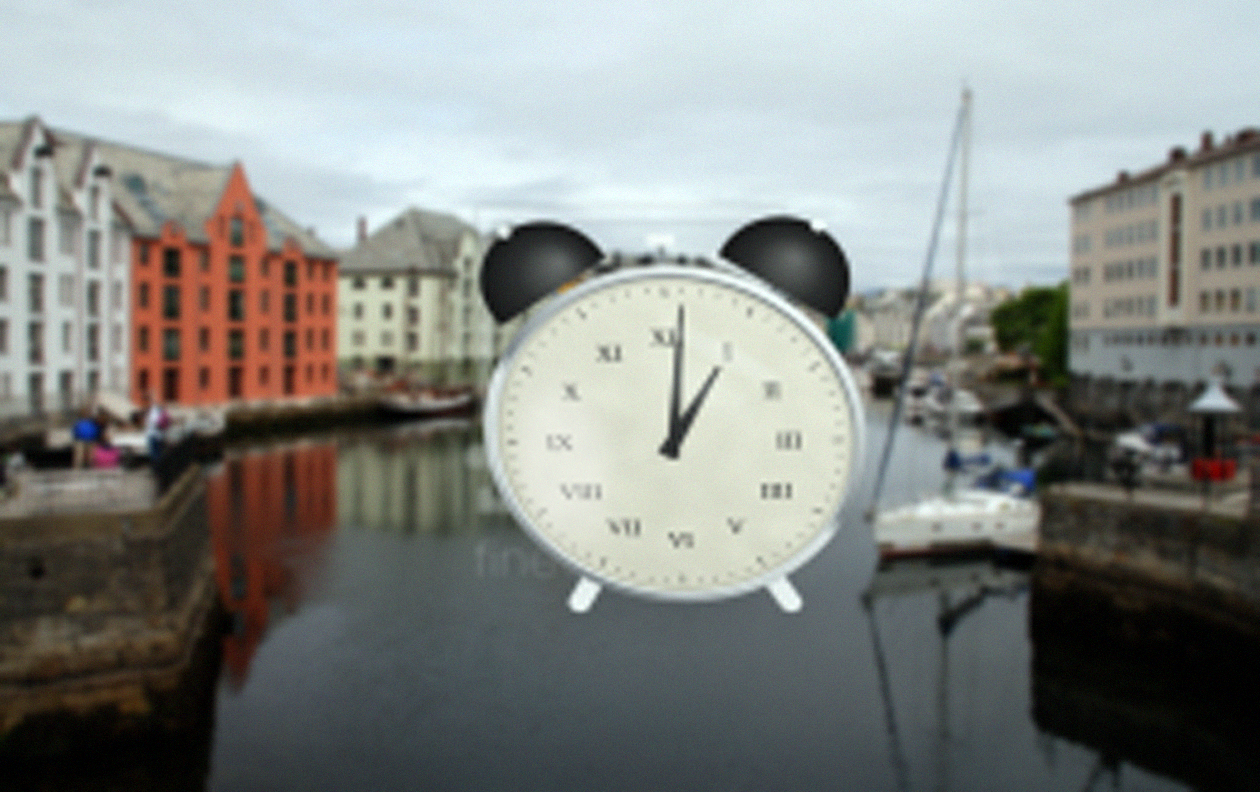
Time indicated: 1:01
